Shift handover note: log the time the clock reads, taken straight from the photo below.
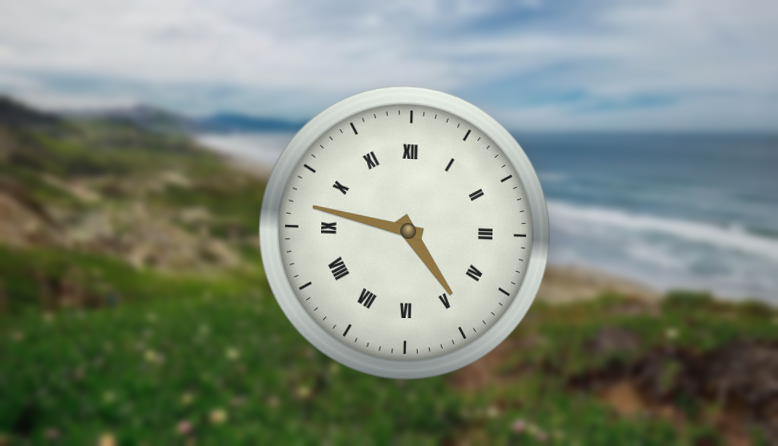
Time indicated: 4:47
